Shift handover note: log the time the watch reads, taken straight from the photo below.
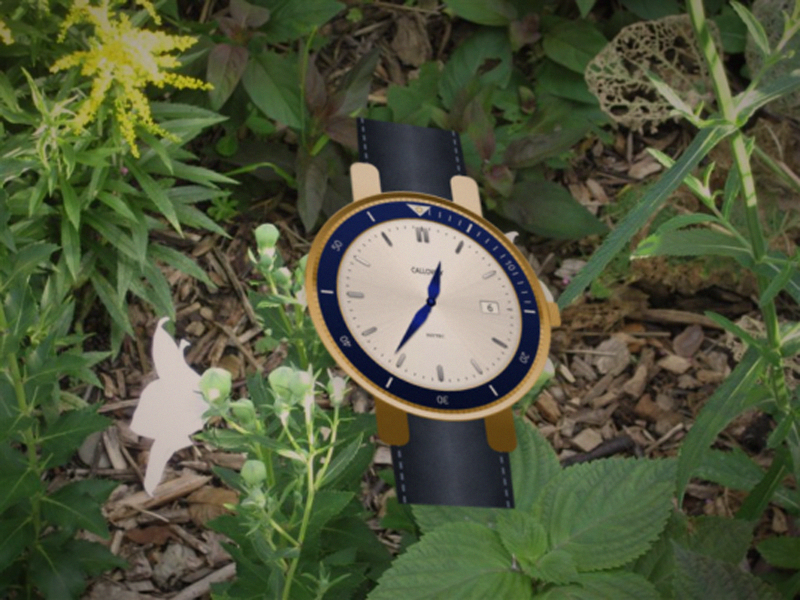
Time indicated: 12:36
